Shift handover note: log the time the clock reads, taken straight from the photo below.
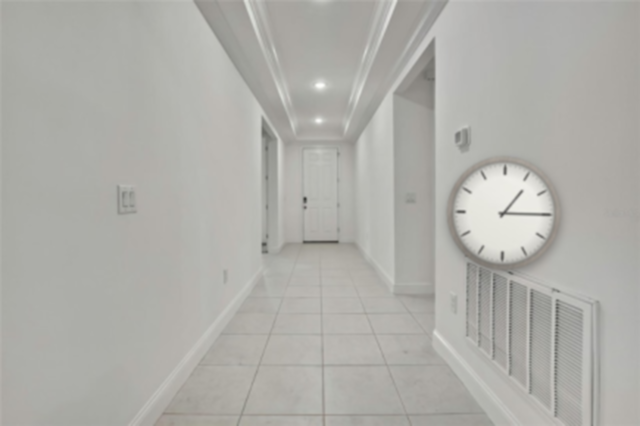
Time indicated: 1:15
